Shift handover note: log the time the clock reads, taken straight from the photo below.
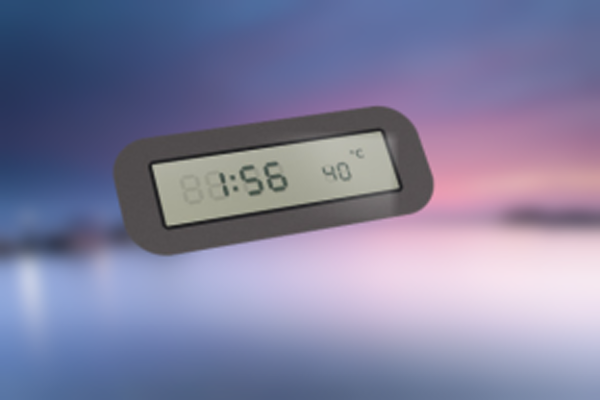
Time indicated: 1:56
